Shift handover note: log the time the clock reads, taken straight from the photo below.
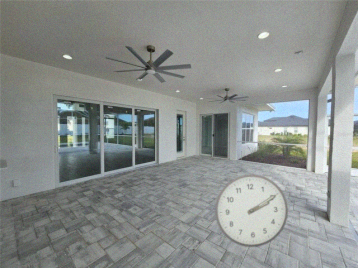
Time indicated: 2:10
